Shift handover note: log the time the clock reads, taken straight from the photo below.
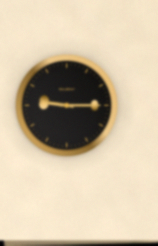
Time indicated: 9:15
